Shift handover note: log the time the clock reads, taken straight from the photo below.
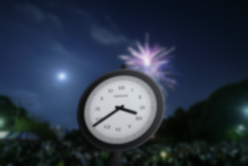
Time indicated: 3:39
